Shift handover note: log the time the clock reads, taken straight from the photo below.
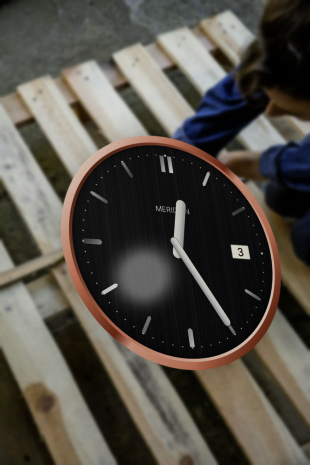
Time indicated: 12:25
